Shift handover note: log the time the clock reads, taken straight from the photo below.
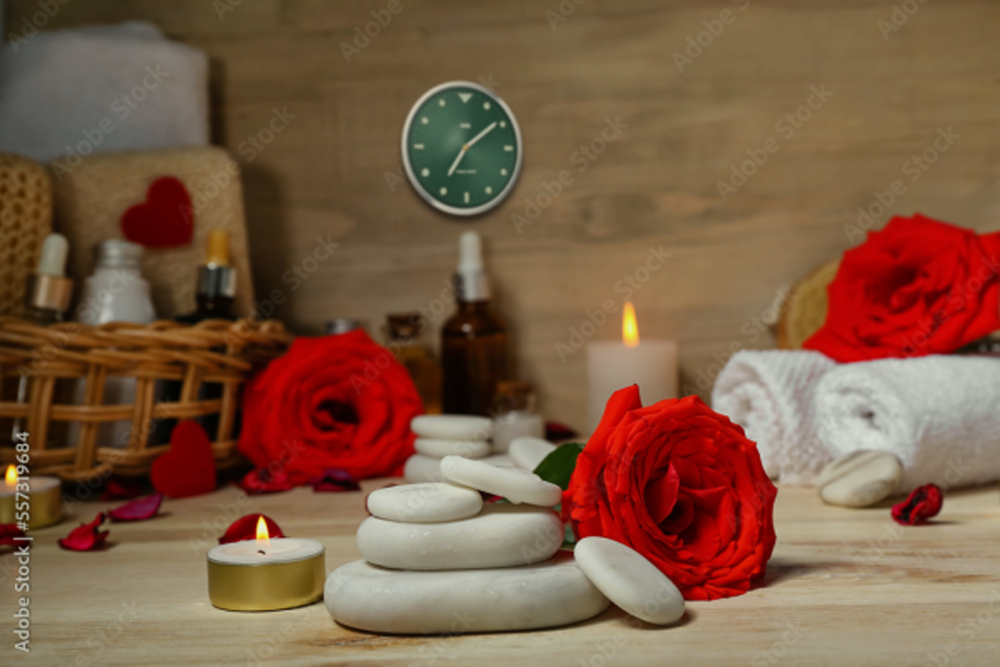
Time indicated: 7:09
